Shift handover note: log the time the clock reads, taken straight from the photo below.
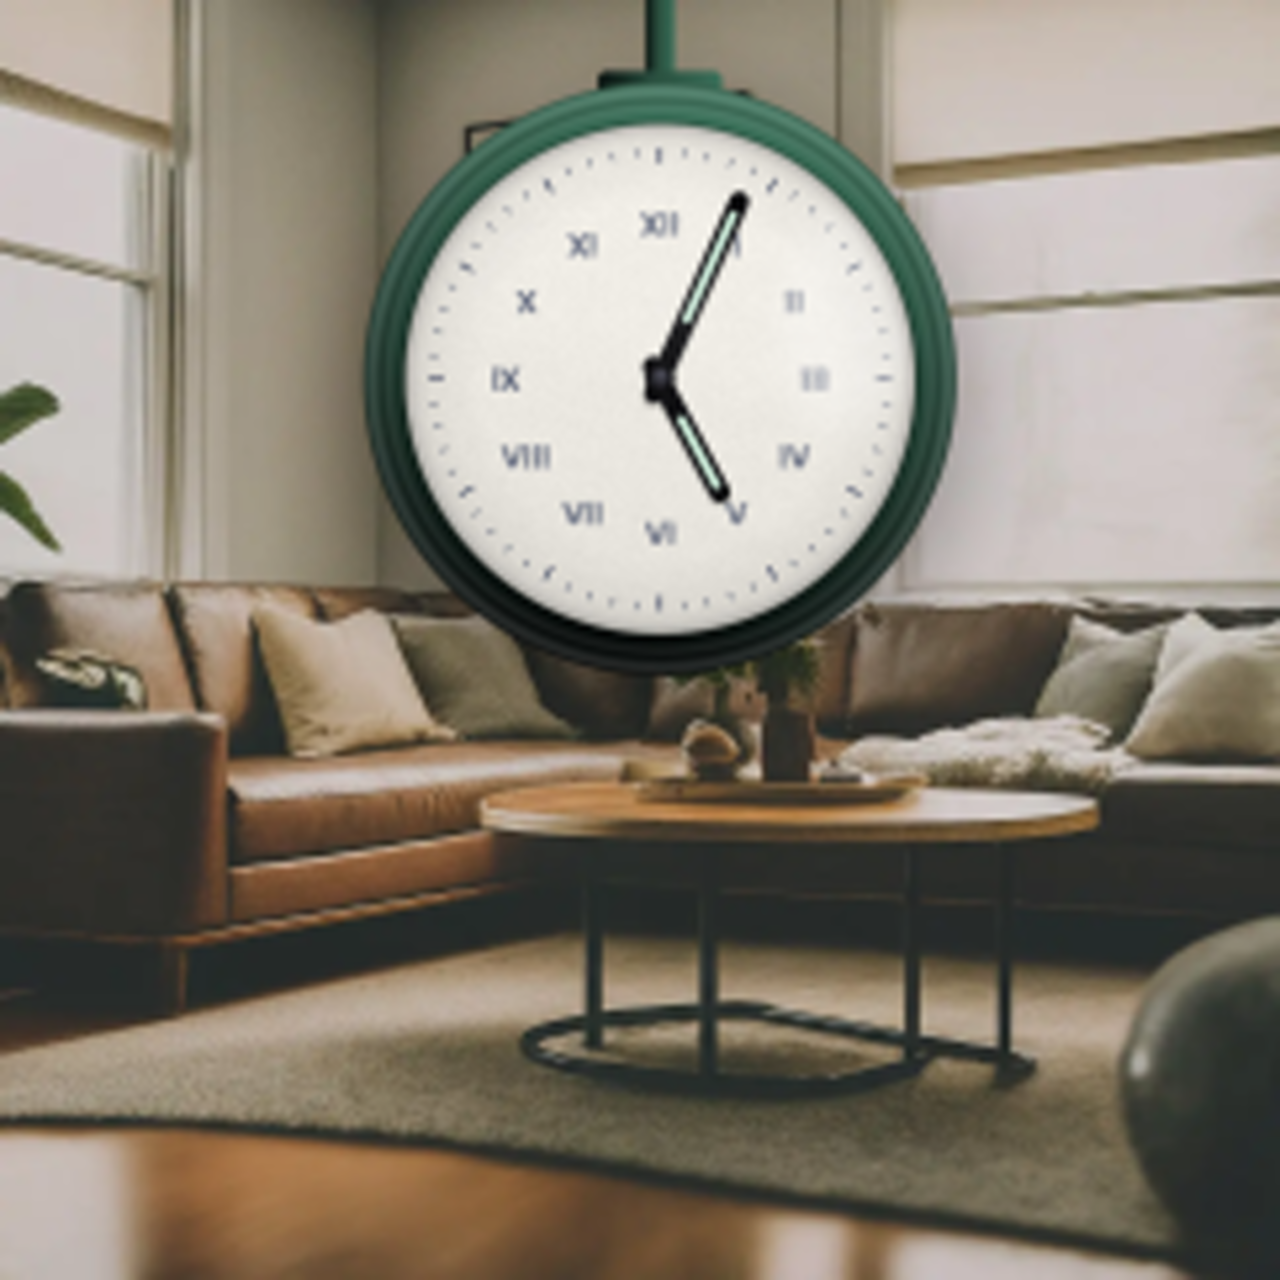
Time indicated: 5:04
